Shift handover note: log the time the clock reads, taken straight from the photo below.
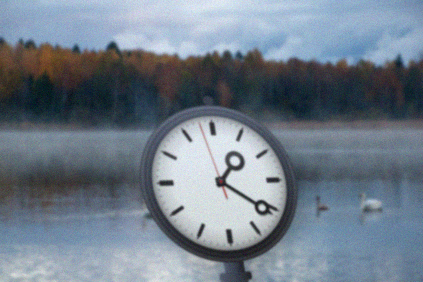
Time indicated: 1:20:58
